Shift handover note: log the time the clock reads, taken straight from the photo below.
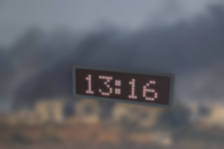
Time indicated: 13:16
